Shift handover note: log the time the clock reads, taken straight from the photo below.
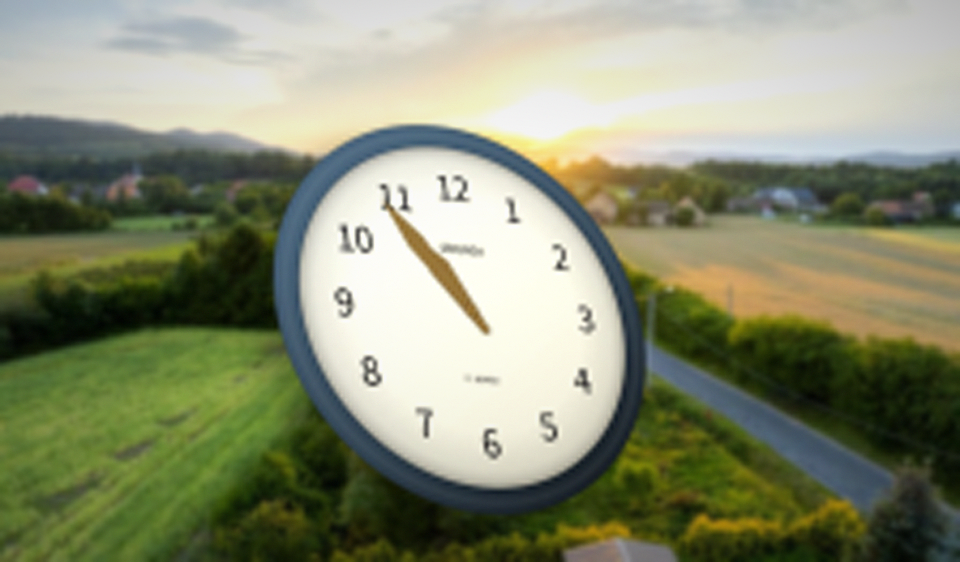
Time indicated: 10:54
